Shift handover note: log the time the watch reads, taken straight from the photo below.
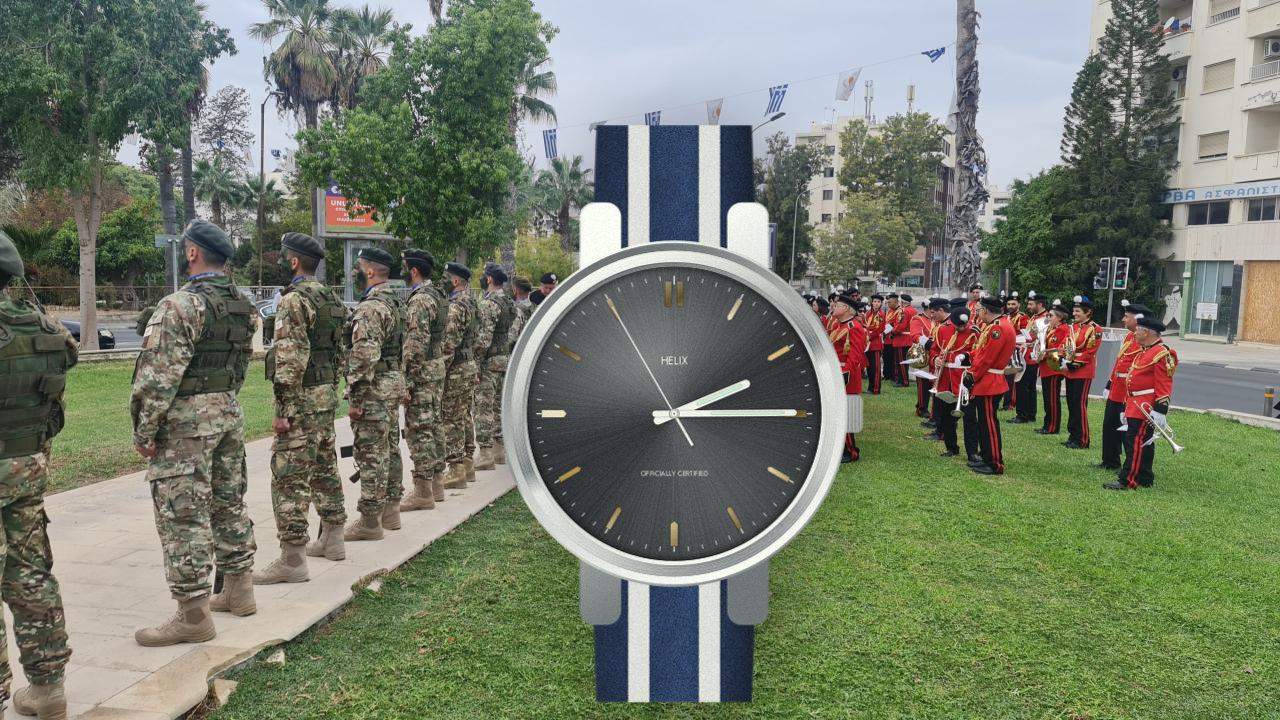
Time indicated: 2:14:55
